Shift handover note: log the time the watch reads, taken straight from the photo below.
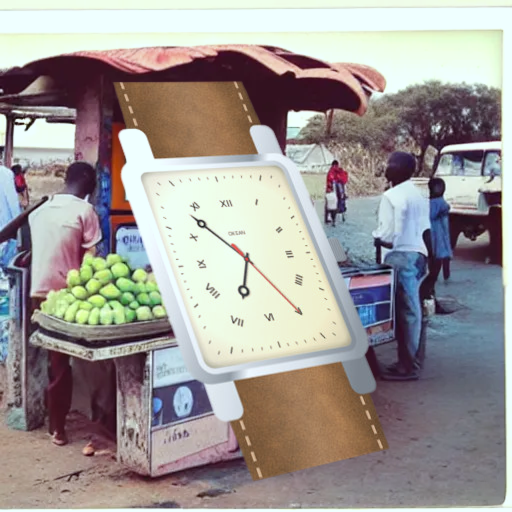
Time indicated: 6:53:25
